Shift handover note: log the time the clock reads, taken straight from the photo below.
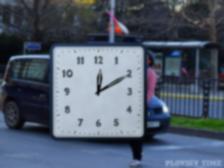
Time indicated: 12:10
